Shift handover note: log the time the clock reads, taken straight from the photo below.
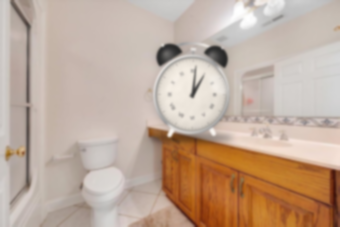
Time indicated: 1:01
